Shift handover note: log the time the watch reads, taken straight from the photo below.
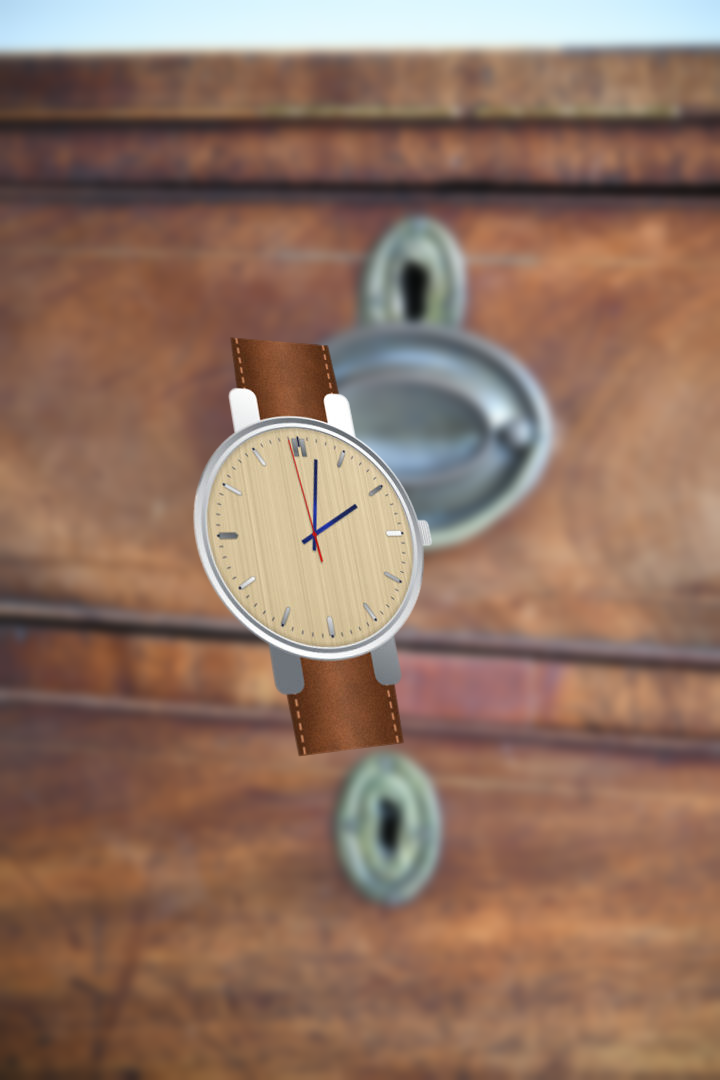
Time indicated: 2:01:59
